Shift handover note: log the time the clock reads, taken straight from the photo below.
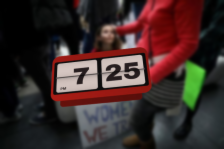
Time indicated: 7:25
